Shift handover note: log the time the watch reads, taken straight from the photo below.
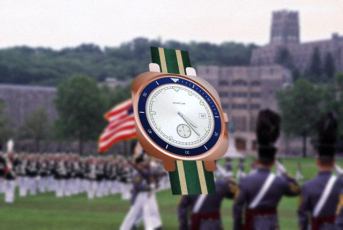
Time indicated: 4:24
